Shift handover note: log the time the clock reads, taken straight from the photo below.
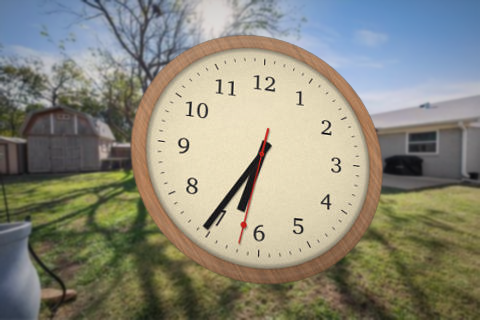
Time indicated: 6:35:32
